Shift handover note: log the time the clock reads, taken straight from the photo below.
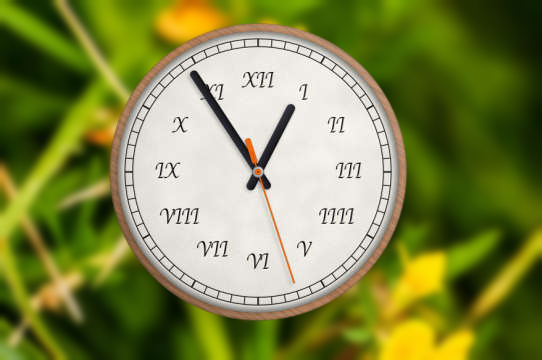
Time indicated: 12:54:27
